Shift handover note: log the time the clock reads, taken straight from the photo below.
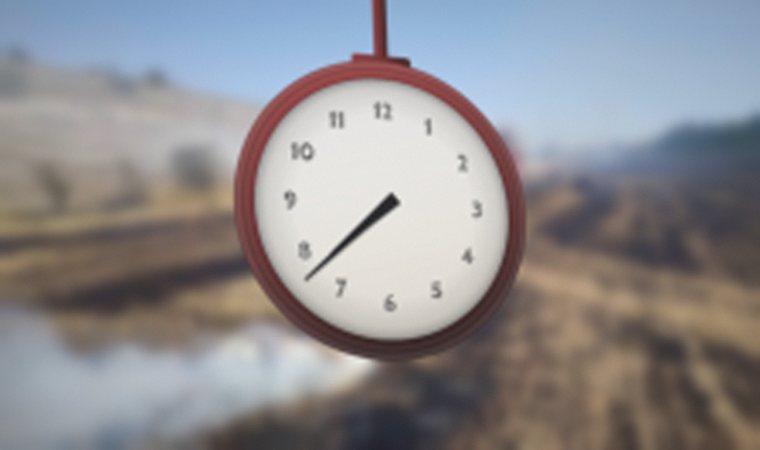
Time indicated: 7:38
